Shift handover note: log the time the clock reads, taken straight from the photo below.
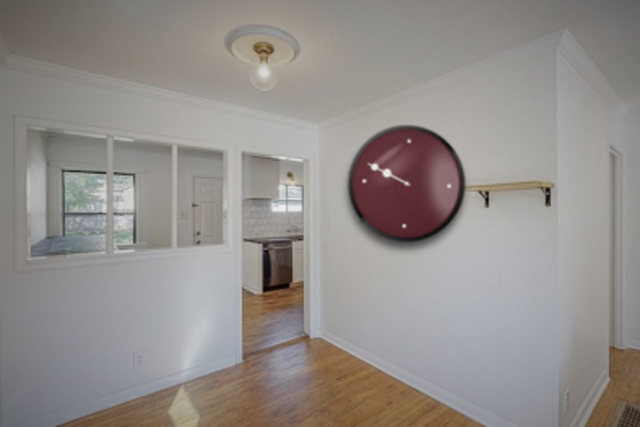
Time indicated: 9:49
